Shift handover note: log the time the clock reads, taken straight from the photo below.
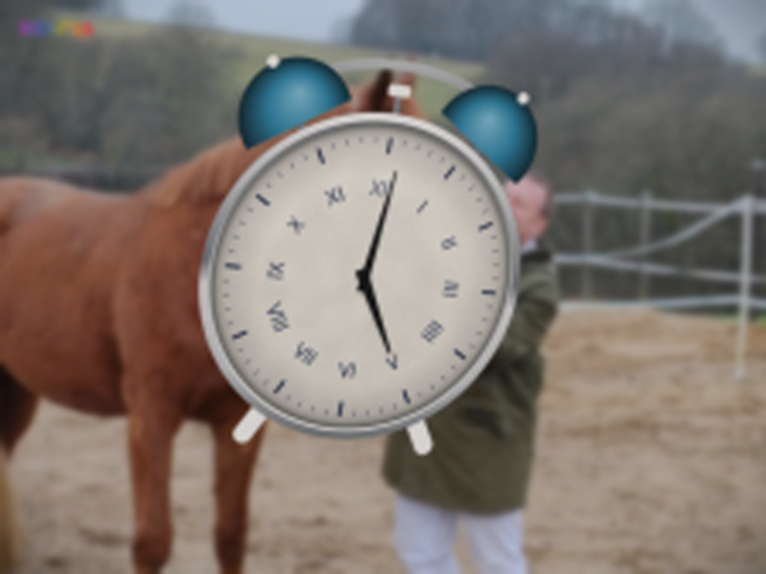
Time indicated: 5:01
